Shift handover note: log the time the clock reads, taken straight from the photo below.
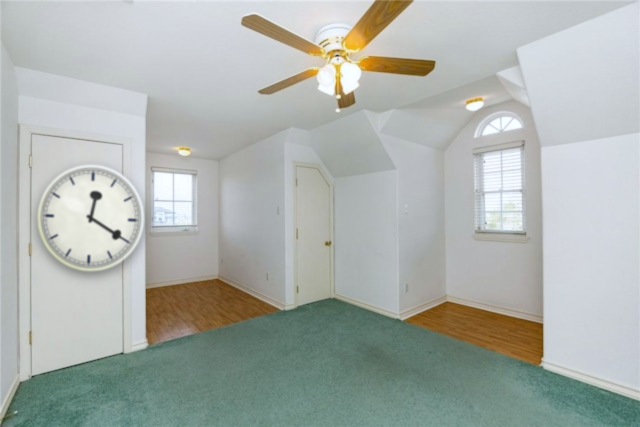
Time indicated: 12:20
